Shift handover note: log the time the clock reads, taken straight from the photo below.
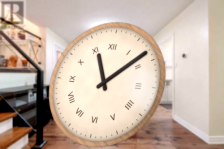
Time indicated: 11:08
